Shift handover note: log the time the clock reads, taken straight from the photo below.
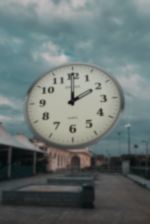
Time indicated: 2:00
